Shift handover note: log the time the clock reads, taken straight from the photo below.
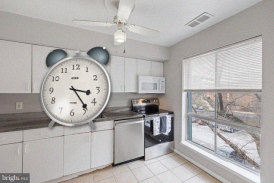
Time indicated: 3:24
